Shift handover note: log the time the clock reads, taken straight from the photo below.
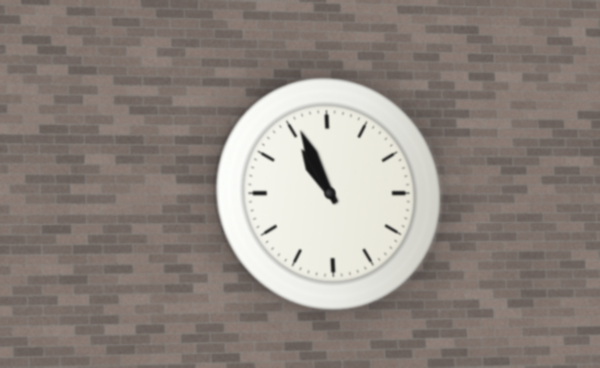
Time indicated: 10:56
